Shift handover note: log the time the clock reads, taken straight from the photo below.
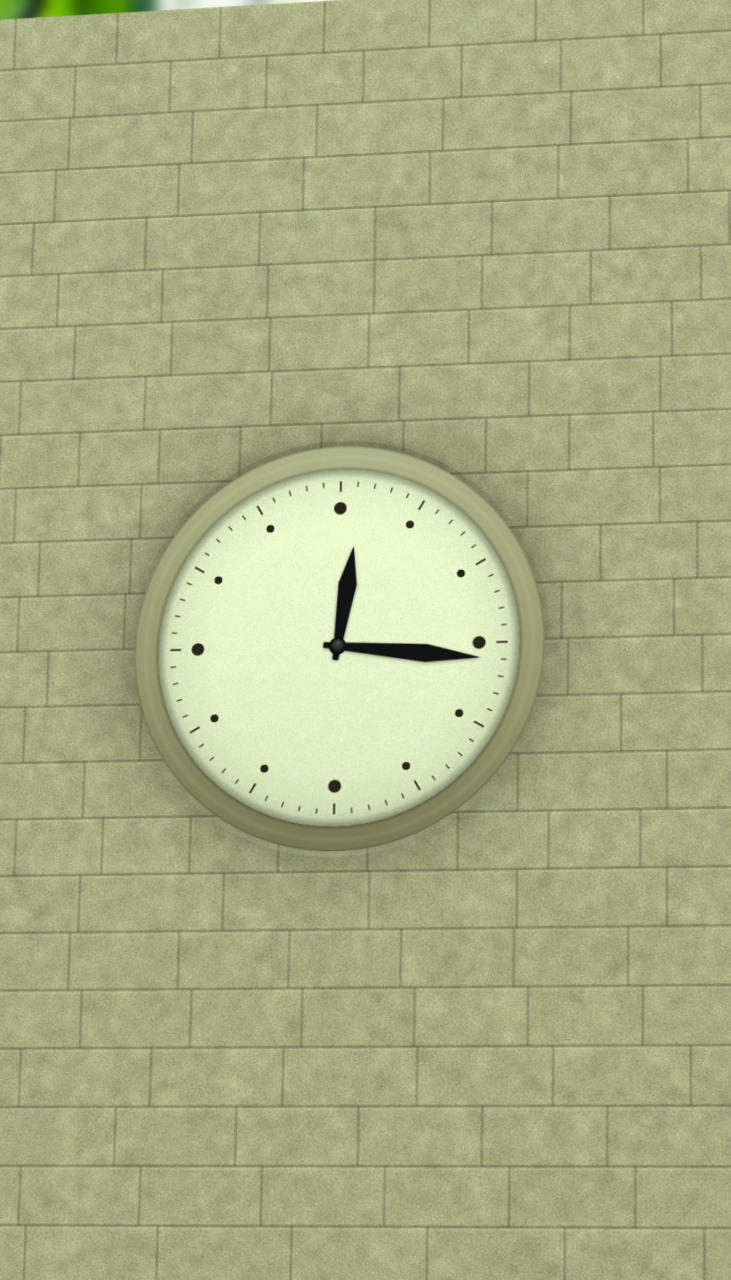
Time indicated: 12:16
